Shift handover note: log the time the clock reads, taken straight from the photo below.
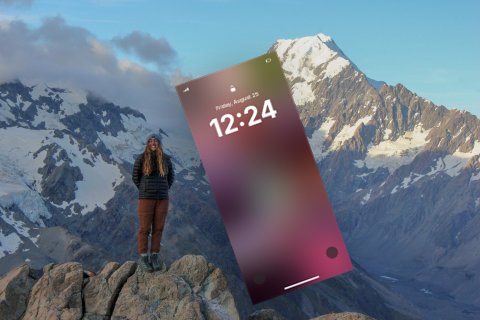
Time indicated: 12:24
